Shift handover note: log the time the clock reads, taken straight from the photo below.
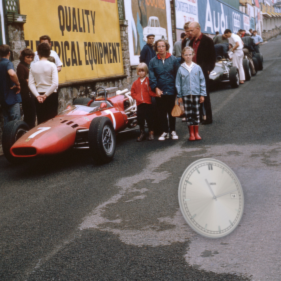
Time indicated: 11:13
